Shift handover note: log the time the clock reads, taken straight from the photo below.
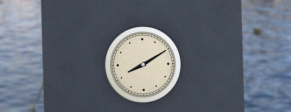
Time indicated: 8:10
